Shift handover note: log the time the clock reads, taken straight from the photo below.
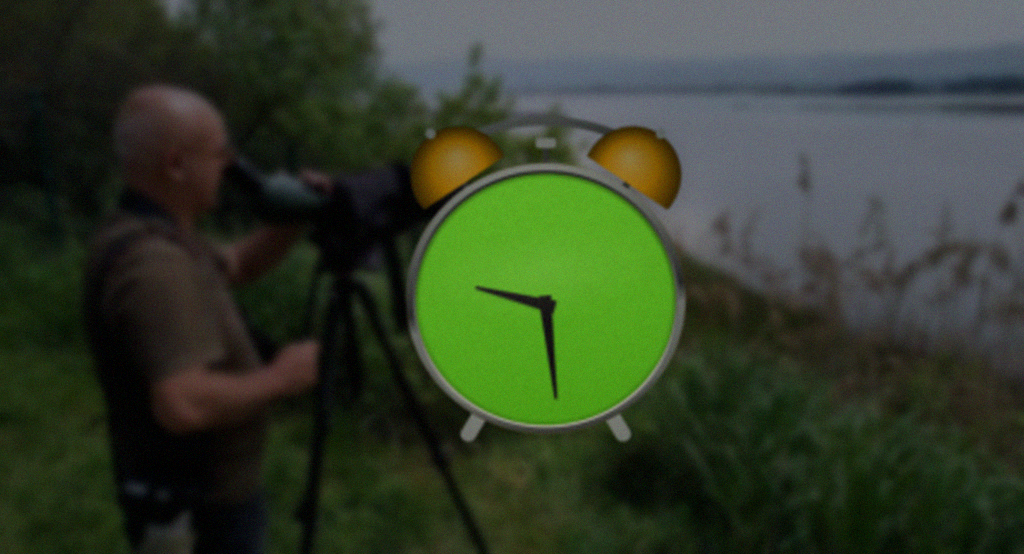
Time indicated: 9:29
